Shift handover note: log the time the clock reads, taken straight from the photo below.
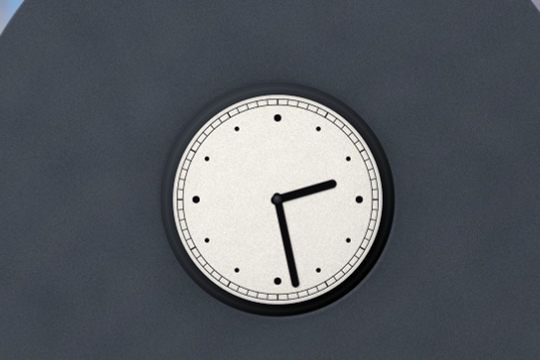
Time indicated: 2:28
